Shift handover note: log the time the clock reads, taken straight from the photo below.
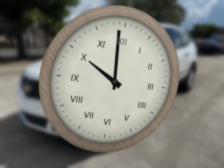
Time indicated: 9:59
